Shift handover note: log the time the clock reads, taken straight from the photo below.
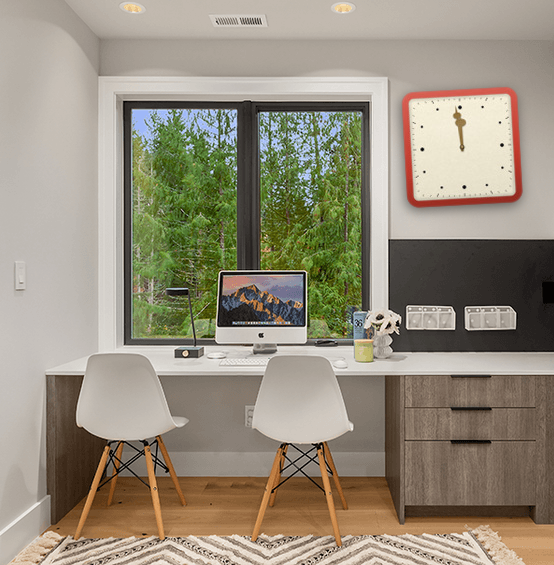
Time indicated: 11:59
